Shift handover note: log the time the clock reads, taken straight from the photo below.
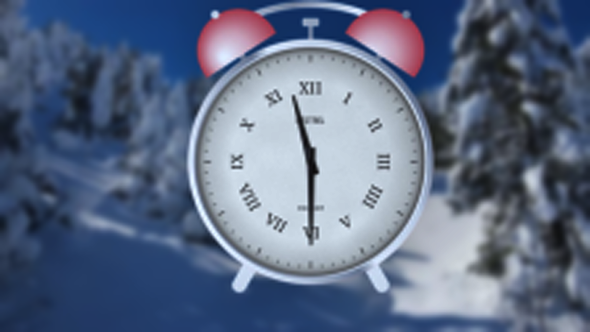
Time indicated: 11:30
